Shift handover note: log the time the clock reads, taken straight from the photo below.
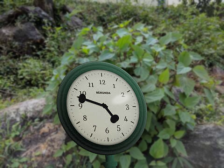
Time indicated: 4:48
